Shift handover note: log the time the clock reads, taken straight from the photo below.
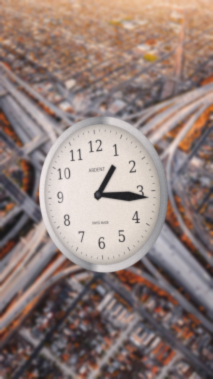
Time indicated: 1:16
